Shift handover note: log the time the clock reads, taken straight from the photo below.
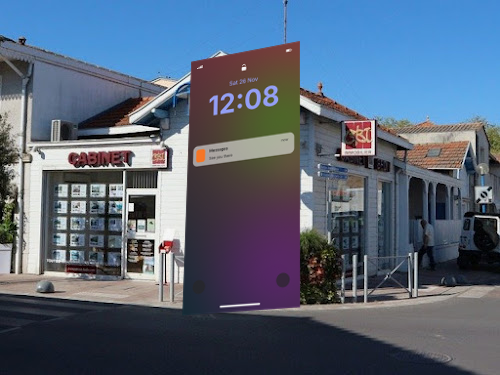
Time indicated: 12:08
